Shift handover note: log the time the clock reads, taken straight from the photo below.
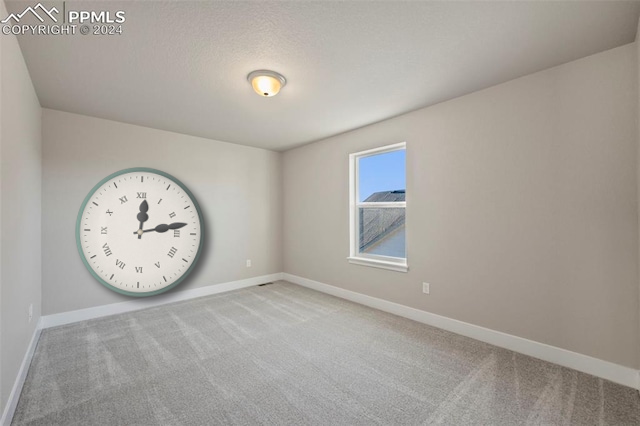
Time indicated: 12:13
